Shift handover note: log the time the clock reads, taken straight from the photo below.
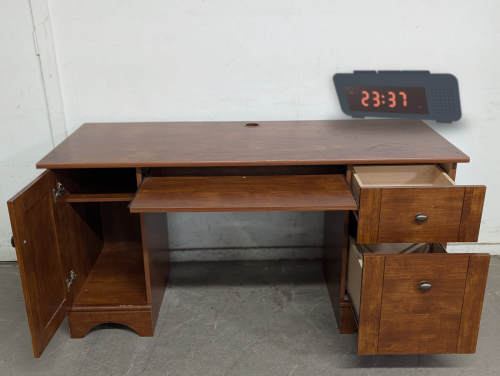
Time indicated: 23:37
